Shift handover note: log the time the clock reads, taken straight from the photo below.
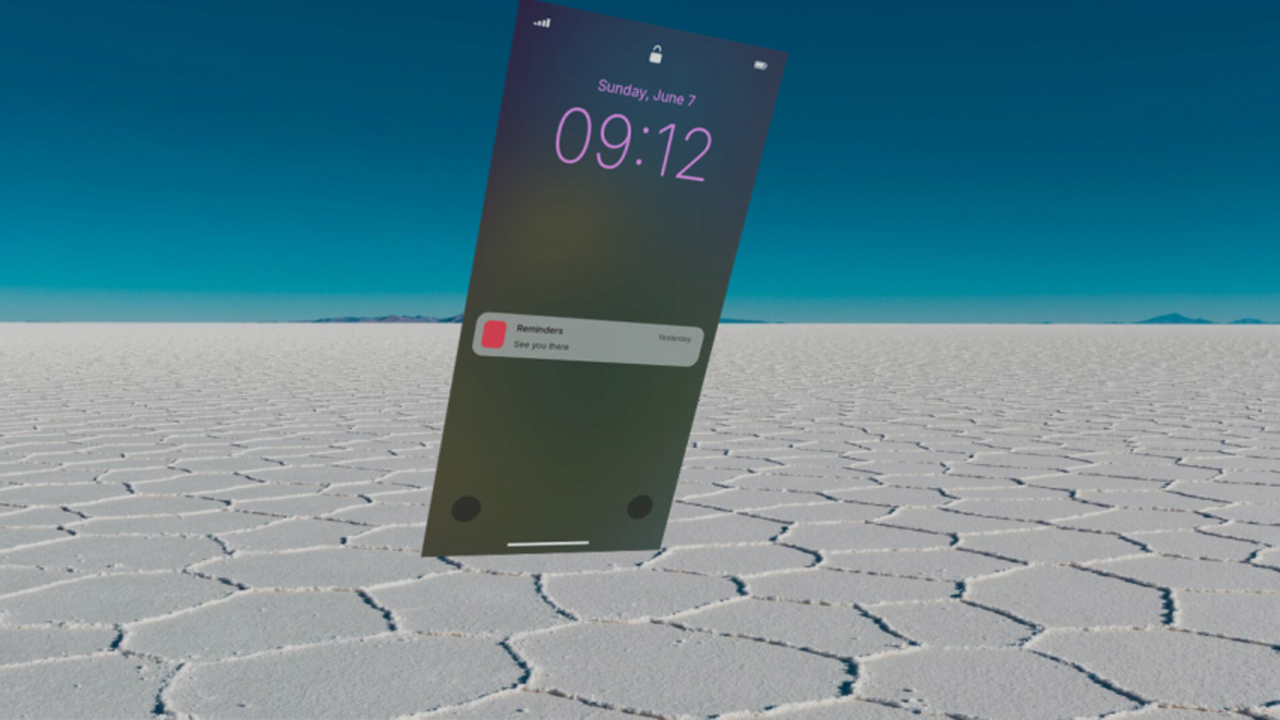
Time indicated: 9:12
